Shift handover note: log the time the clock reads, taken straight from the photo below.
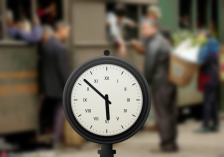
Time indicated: 5:52
